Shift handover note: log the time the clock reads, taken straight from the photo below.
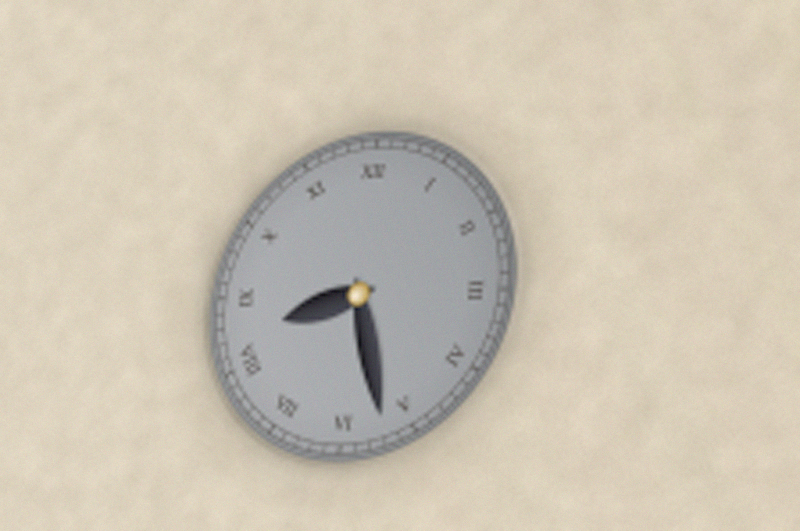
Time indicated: 8:27
